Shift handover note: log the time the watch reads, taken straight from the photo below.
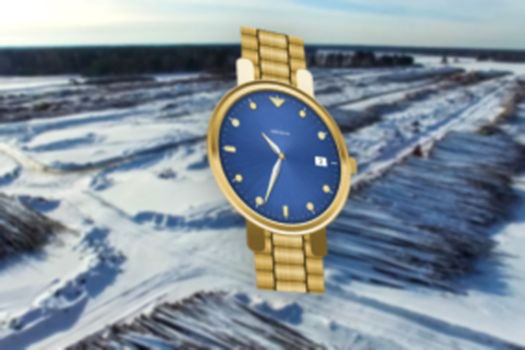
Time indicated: 10:34
